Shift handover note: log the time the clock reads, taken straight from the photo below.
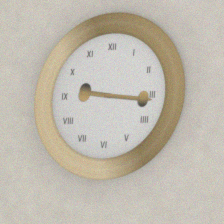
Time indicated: 9:16
